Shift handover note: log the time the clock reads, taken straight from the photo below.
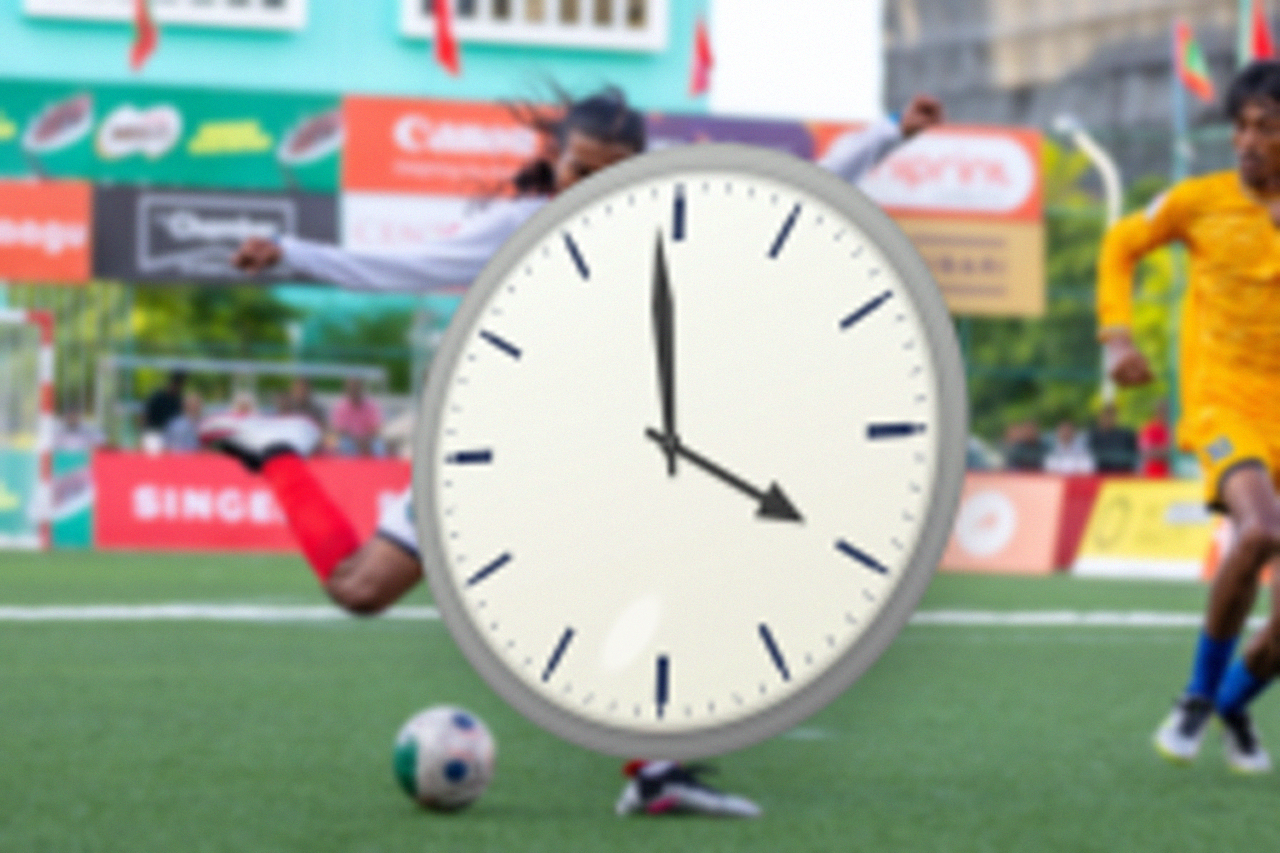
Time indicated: 3:59
